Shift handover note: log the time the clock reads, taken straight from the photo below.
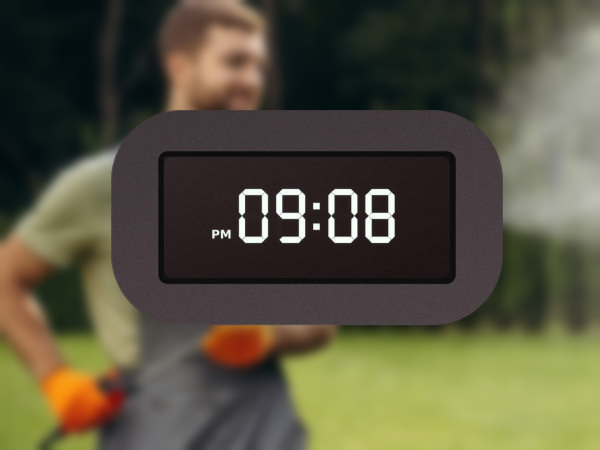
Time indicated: 9:08
